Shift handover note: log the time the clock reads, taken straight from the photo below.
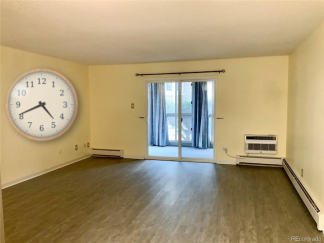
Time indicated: 4:41
